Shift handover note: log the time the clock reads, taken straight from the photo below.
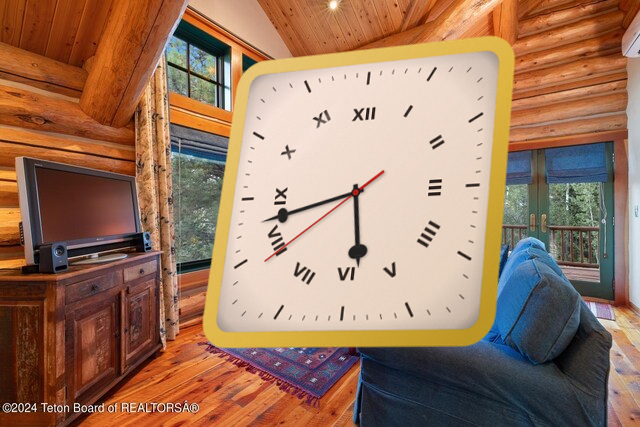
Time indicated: 5:42:39
